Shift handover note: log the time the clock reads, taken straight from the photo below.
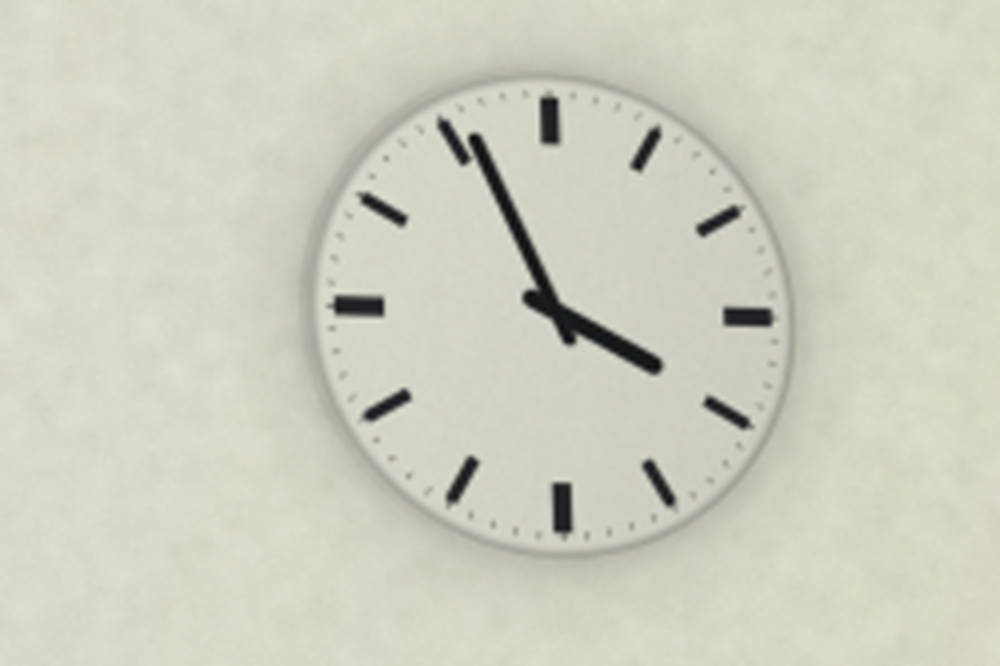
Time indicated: 3:56
